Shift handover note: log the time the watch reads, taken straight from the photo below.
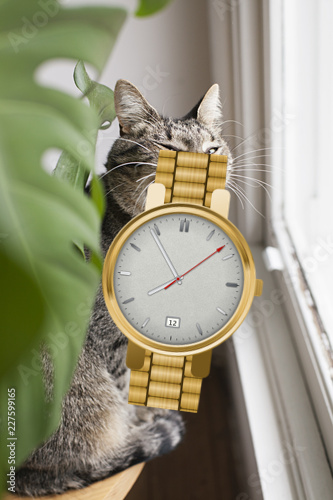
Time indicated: 7:54:08
